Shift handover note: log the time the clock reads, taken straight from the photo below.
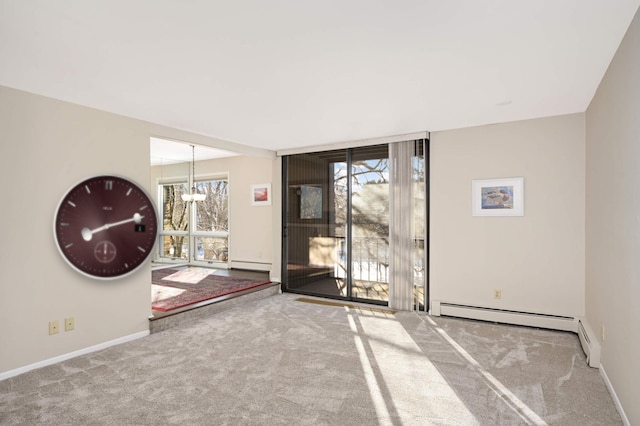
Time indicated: 8:12
